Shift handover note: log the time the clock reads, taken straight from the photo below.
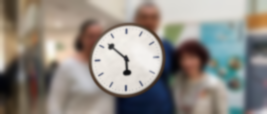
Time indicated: 5:52
